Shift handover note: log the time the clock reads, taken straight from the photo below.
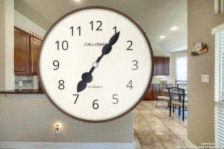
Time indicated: 7:06
